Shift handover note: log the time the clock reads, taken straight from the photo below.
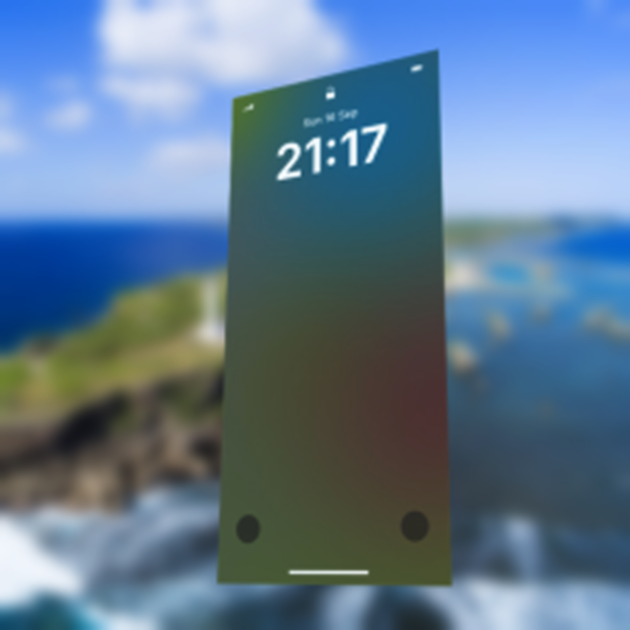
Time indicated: 21:17
